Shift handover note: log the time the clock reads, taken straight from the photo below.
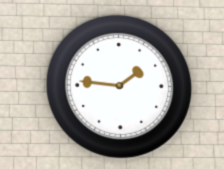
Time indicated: 1:46
